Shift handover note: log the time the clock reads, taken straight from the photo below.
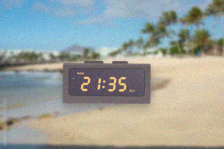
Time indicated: 21:35
